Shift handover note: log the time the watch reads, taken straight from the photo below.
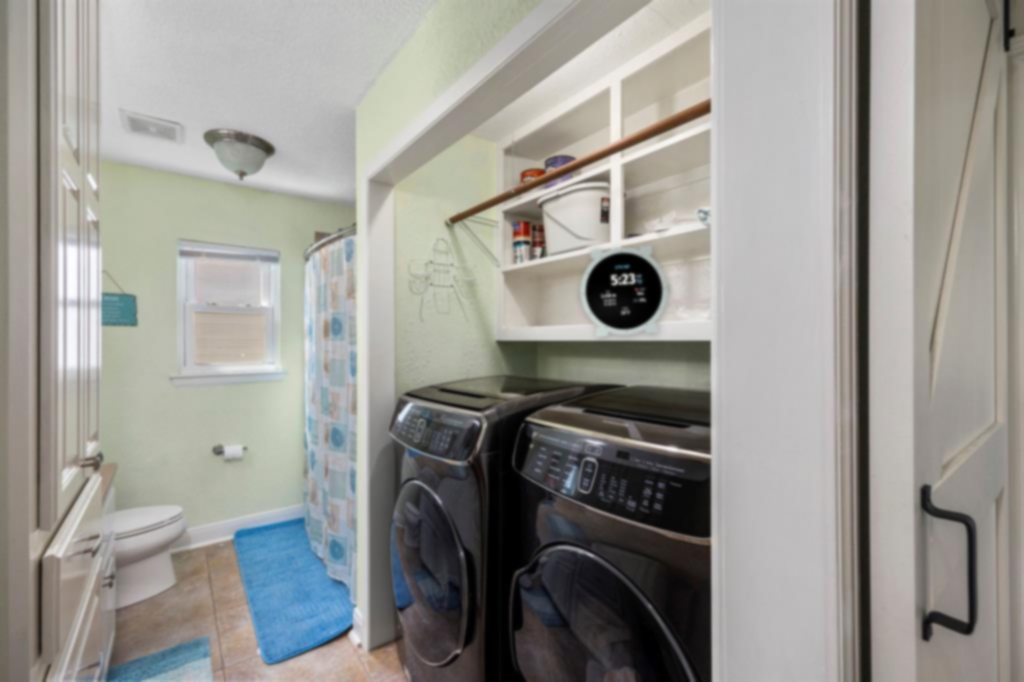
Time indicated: 5:23
